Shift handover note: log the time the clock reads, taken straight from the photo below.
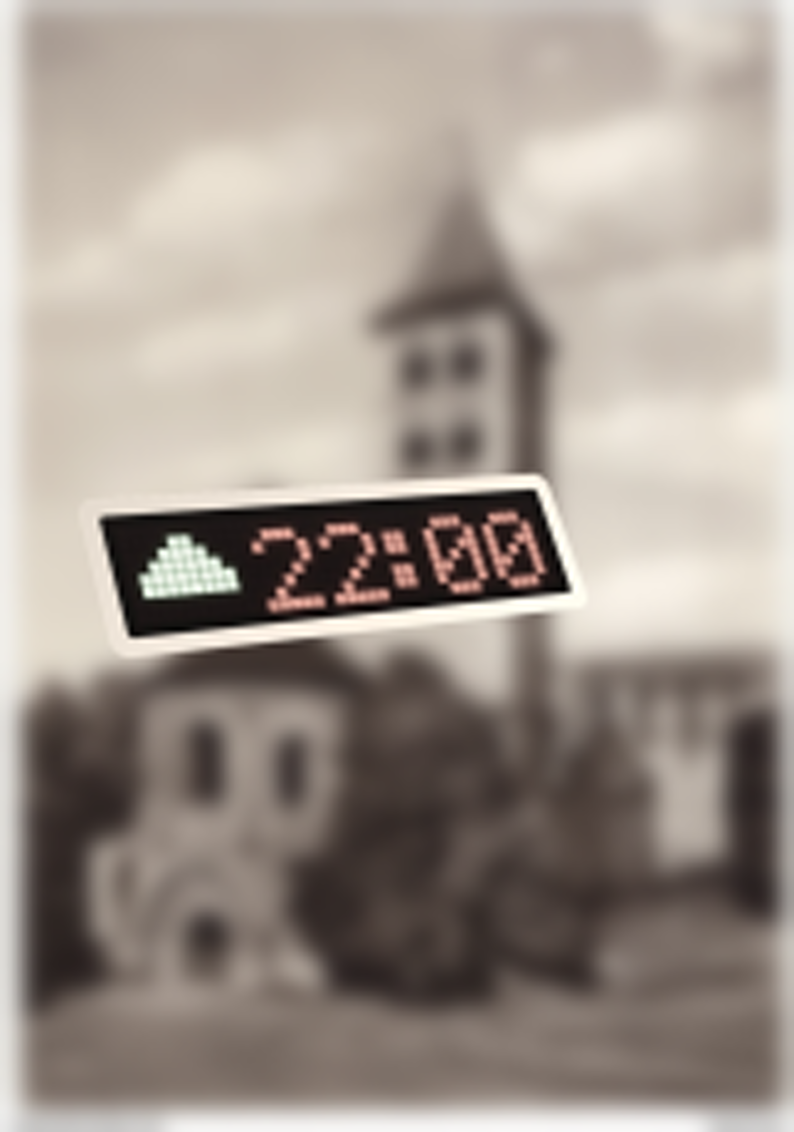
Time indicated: 22:00
